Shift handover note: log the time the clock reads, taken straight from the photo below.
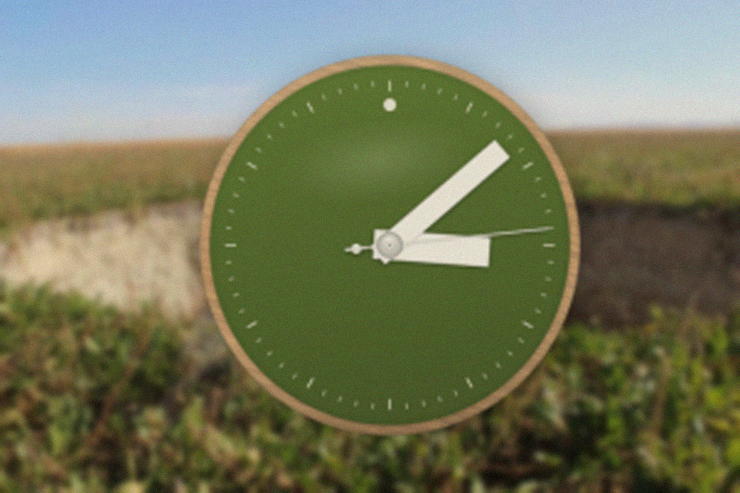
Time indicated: 3:08:14
